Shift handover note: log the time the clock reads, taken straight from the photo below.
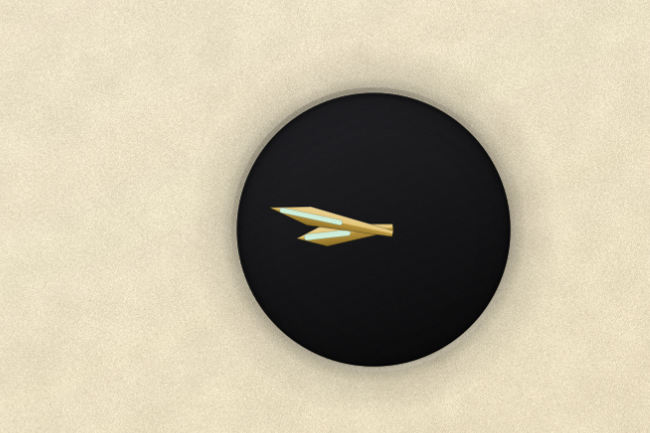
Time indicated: 8:47
